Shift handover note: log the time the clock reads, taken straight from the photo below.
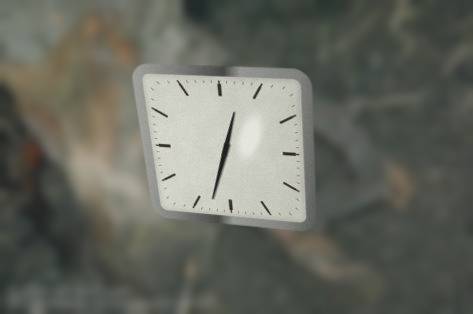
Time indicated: 12:33
